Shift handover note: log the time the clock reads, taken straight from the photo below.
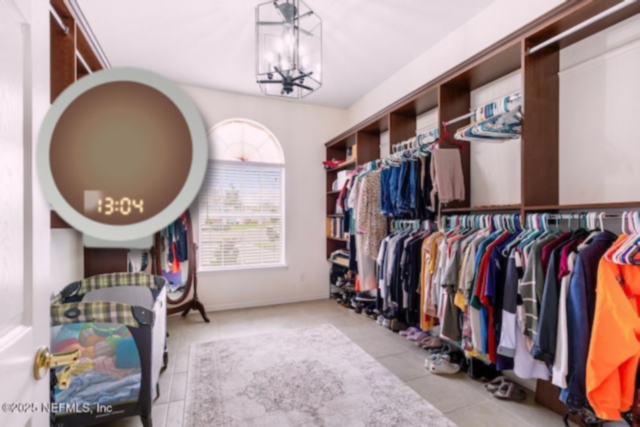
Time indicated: 13:04
